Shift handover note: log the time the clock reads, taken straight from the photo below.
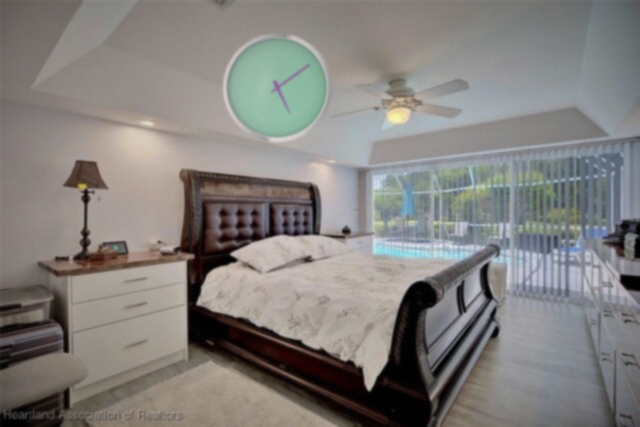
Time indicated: 5:09
